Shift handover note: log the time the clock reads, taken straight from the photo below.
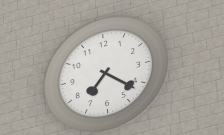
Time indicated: 7:22
